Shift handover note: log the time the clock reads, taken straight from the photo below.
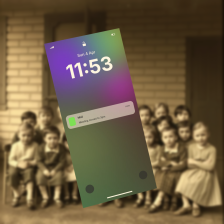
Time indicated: 11:53
